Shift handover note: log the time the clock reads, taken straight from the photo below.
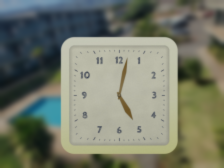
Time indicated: 5:02
